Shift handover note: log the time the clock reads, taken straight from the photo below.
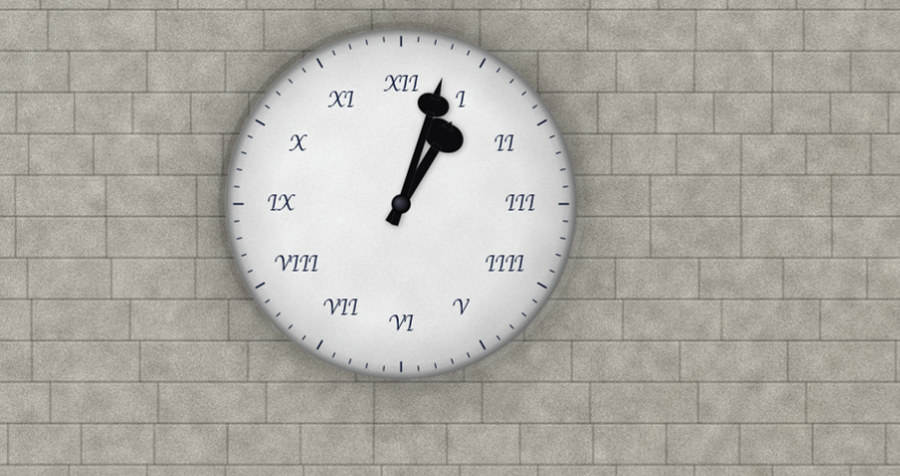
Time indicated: 1:03
